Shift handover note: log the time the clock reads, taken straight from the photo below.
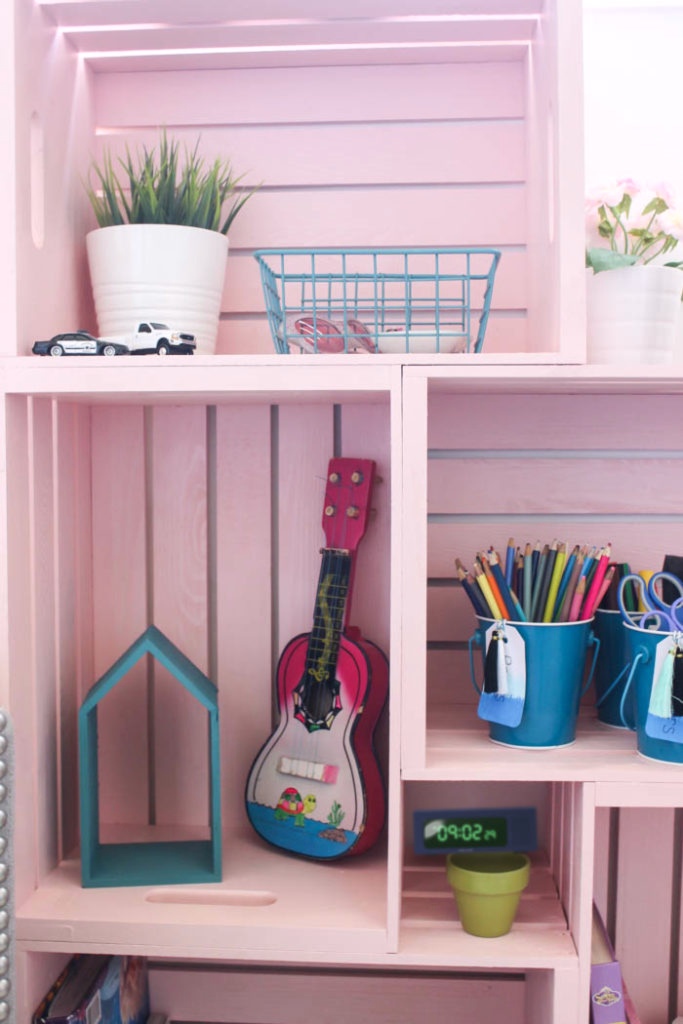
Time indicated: 9:02
